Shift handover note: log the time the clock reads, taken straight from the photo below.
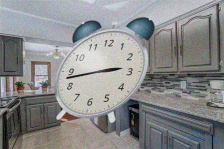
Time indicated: 2:43
